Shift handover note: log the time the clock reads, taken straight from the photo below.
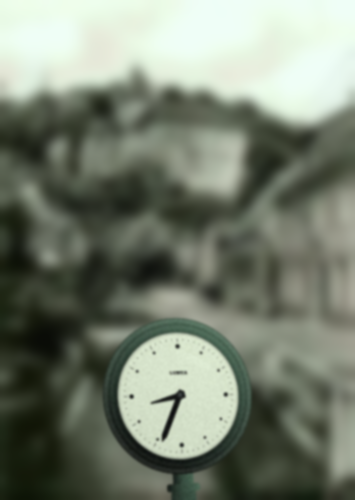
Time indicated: 8:34
